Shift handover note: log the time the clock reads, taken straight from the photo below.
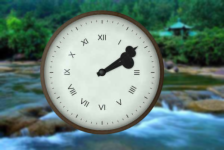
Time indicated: 2:09
